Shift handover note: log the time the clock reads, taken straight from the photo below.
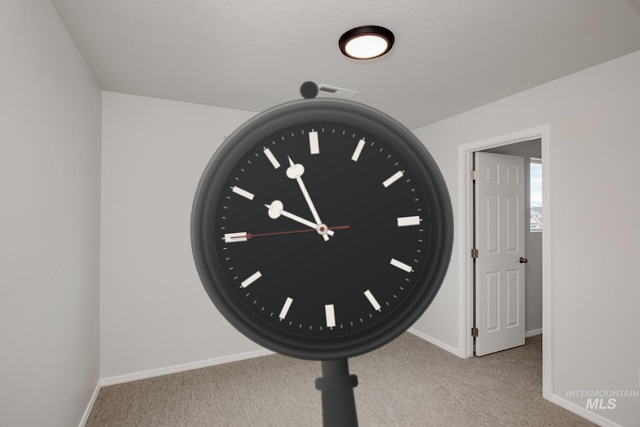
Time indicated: 9:56:45
